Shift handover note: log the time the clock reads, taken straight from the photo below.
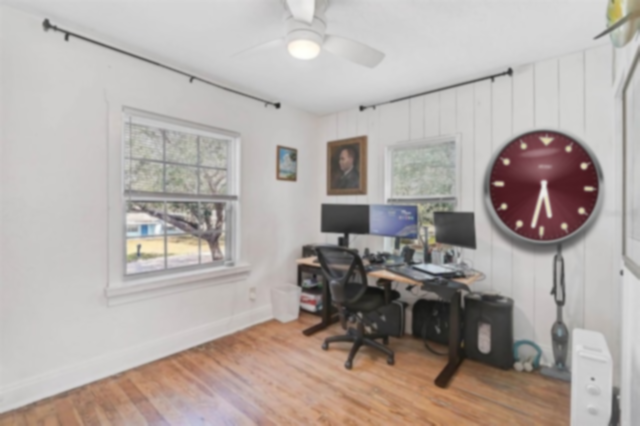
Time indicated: 5:32
